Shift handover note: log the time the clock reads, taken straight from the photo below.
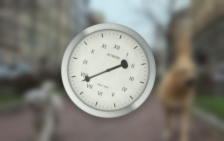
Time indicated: 1:38
